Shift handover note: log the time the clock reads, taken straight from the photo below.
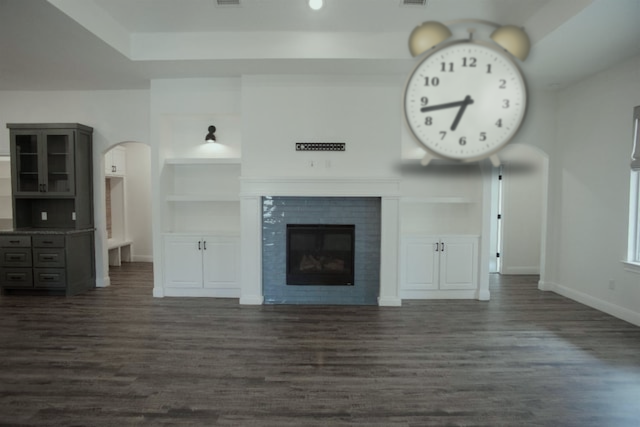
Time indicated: 6:43
